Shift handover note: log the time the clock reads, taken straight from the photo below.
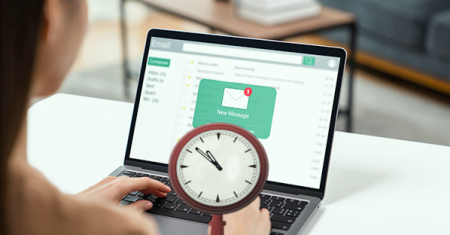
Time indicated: 10:52
